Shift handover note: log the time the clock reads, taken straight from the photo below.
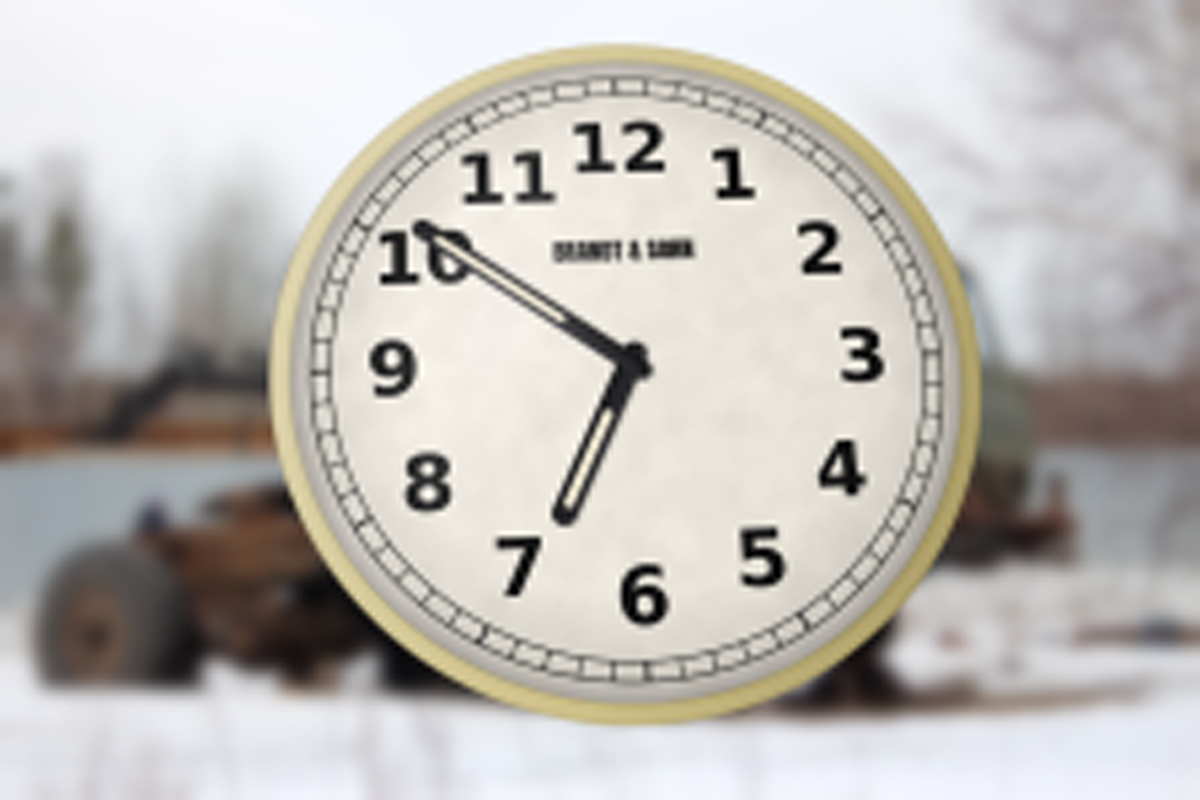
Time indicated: 6:51
